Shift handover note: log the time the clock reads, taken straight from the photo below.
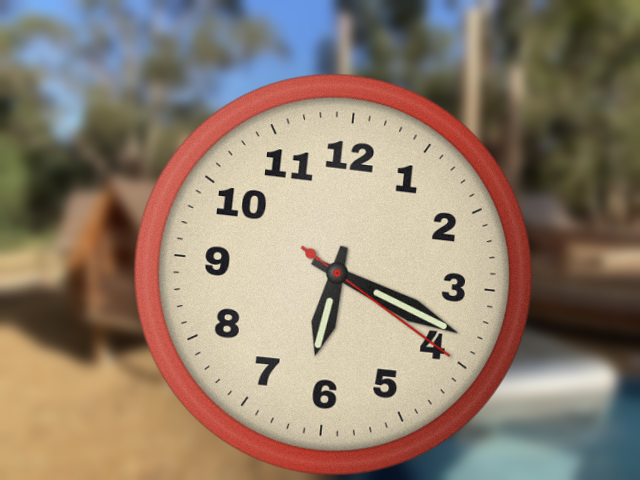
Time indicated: 6:18:20
